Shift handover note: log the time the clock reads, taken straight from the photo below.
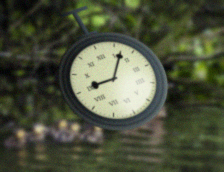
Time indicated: 9:07
